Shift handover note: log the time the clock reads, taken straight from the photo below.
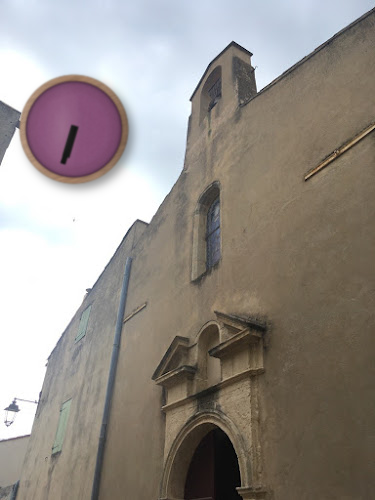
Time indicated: 6:33
